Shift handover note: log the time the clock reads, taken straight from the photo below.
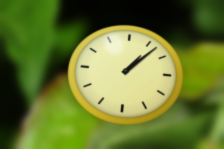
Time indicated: 1:07
